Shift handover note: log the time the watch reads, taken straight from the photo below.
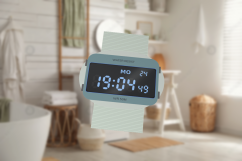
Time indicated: 19:04:49
